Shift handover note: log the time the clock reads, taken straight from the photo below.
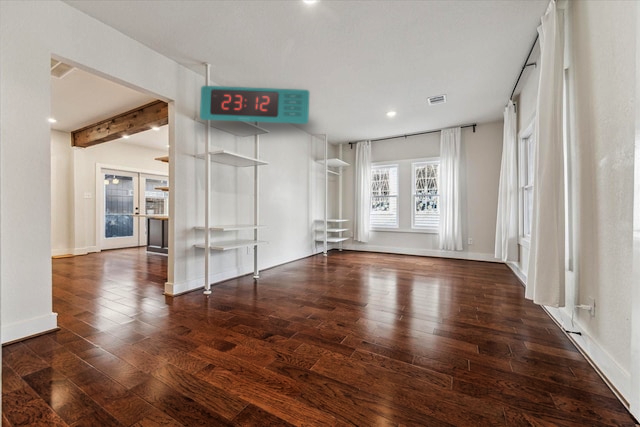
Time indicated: 23:12
